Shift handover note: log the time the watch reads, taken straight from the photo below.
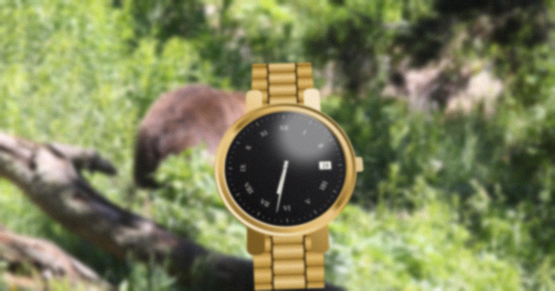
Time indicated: 6:32
